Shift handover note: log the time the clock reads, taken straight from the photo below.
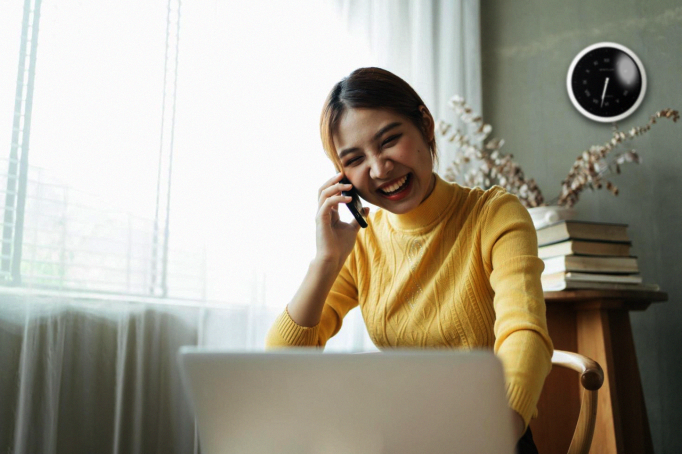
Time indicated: 6:32
